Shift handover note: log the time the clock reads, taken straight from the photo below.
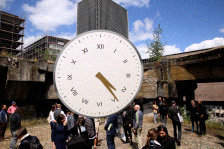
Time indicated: 4:24
